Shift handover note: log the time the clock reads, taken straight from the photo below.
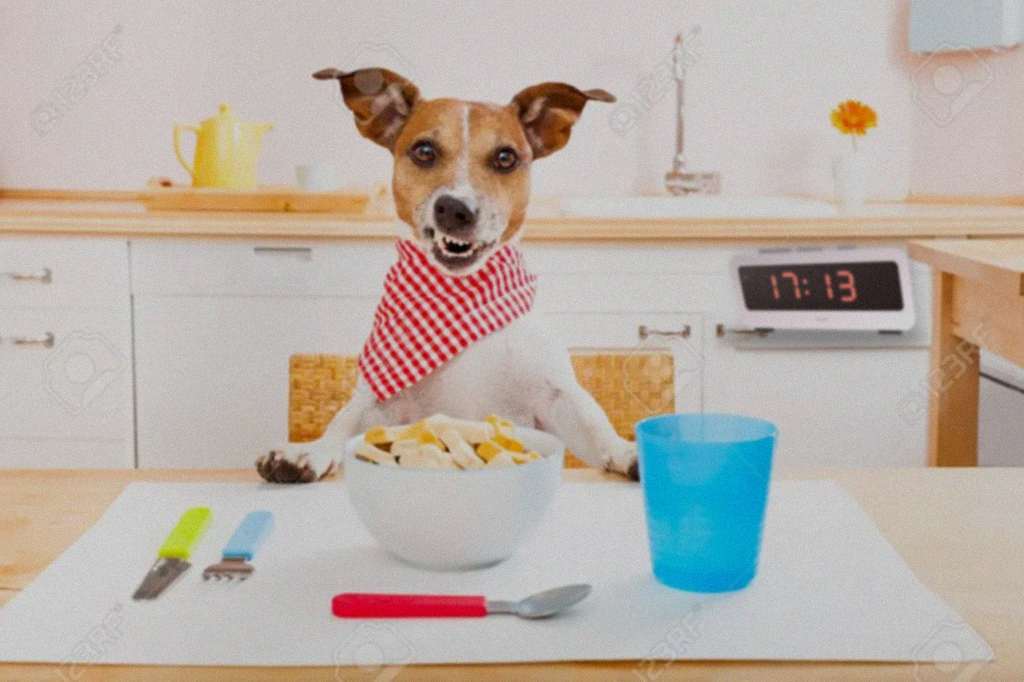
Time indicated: 17:13
